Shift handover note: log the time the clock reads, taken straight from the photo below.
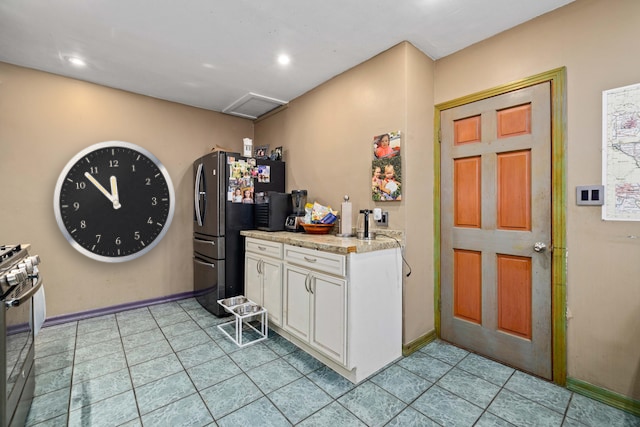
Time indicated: 11:53
